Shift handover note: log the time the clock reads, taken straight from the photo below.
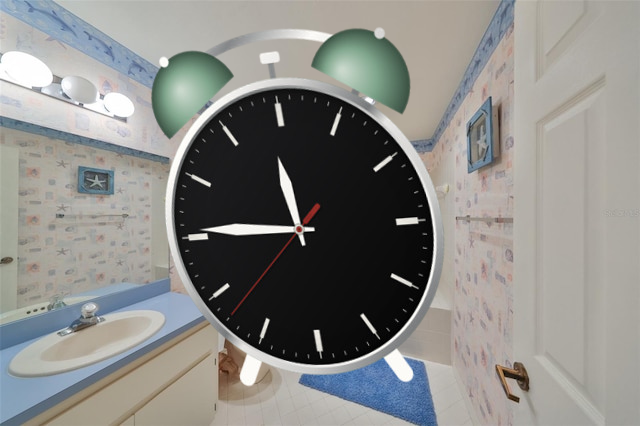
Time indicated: 11:45:38
